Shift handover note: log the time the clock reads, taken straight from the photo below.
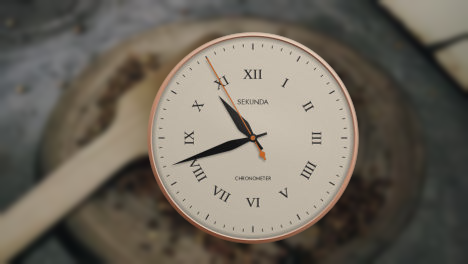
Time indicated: 10:41:55
